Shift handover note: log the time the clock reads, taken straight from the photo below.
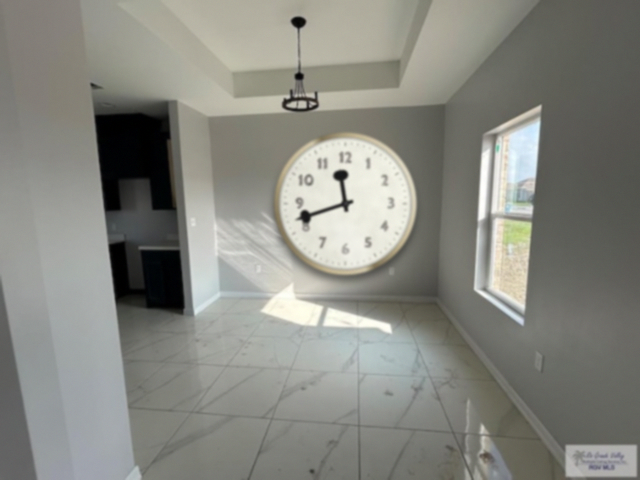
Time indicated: 11:42
